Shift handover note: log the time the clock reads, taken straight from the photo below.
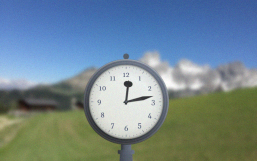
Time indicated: 12:13
